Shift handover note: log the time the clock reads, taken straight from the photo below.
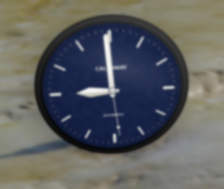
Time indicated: 8:59:29
